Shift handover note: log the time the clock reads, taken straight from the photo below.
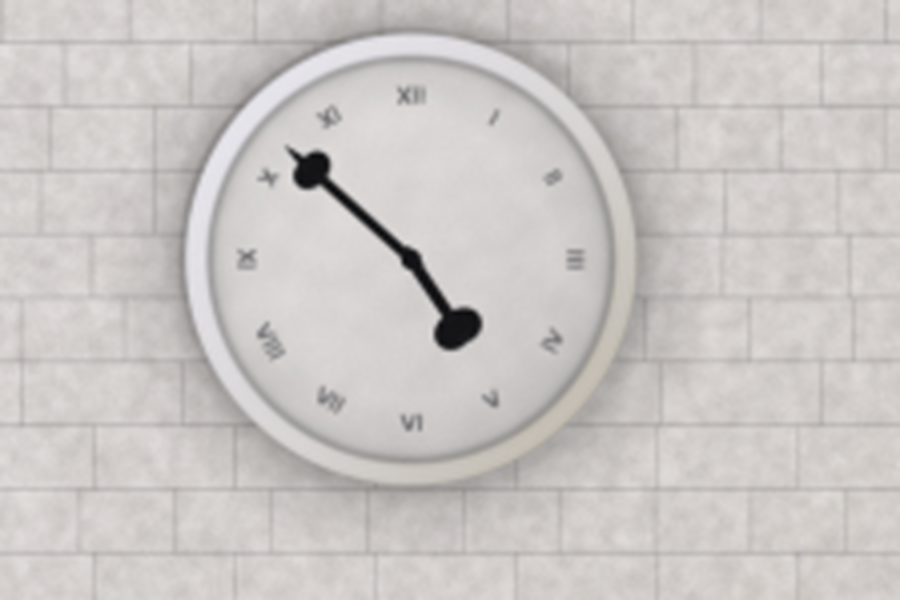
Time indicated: 4:52
